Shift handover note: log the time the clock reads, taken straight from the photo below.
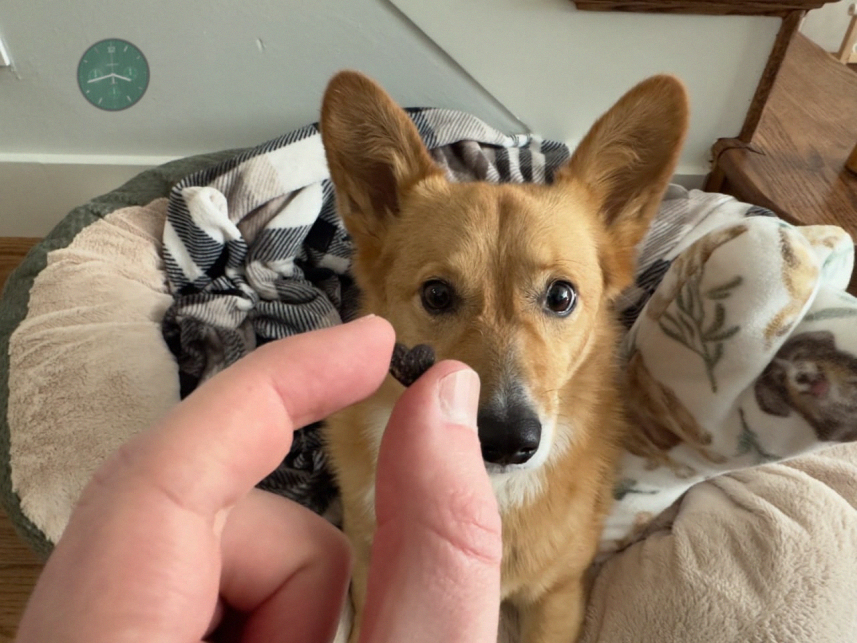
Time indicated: 3:43
